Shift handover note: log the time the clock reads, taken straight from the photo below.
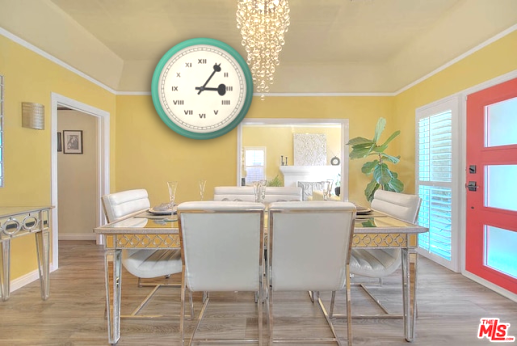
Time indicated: 3:06
